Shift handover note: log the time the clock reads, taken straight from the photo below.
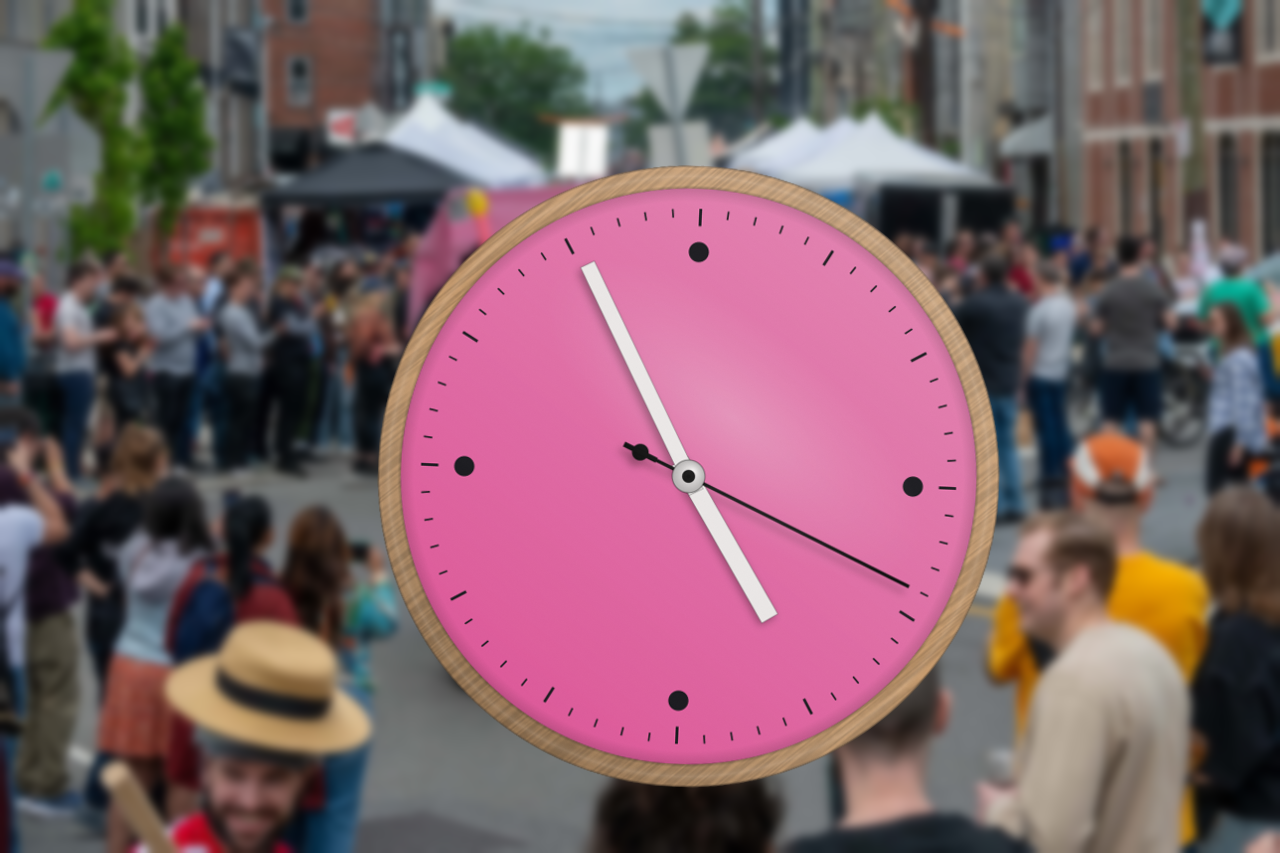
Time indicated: 4:55:19
